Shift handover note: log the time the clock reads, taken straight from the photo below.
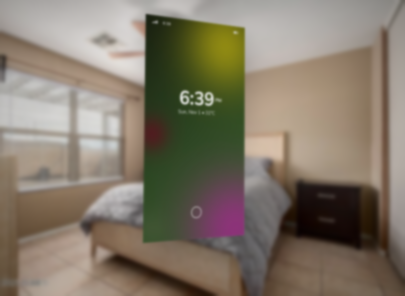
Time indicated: 6:39
